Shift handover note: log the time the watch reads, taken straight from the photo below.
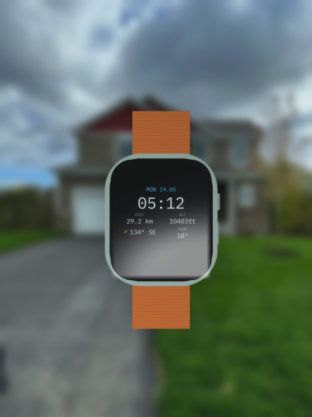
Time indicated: 5:12
